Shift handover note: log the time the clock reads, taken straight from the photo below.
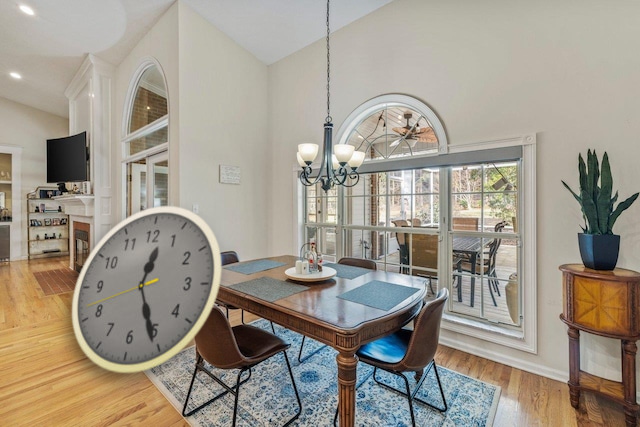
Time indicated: 12:25:42
